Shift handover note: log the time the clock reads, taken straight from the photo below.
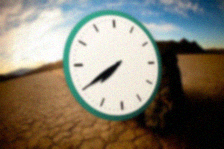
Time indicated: 7:40
